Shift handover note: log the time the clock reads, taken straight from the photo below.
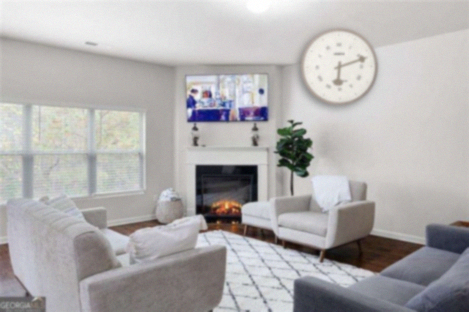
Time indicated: 6:12
